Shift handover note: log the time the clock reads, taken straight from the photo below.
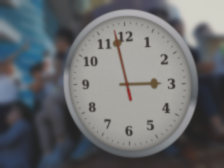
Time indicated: 2:57:58
